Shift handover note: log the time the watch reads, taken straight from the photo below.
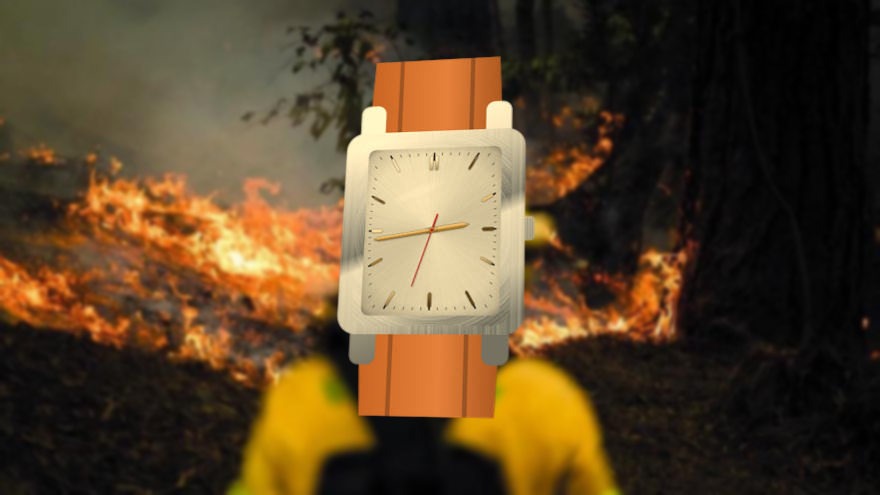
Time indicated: 2:43:33
